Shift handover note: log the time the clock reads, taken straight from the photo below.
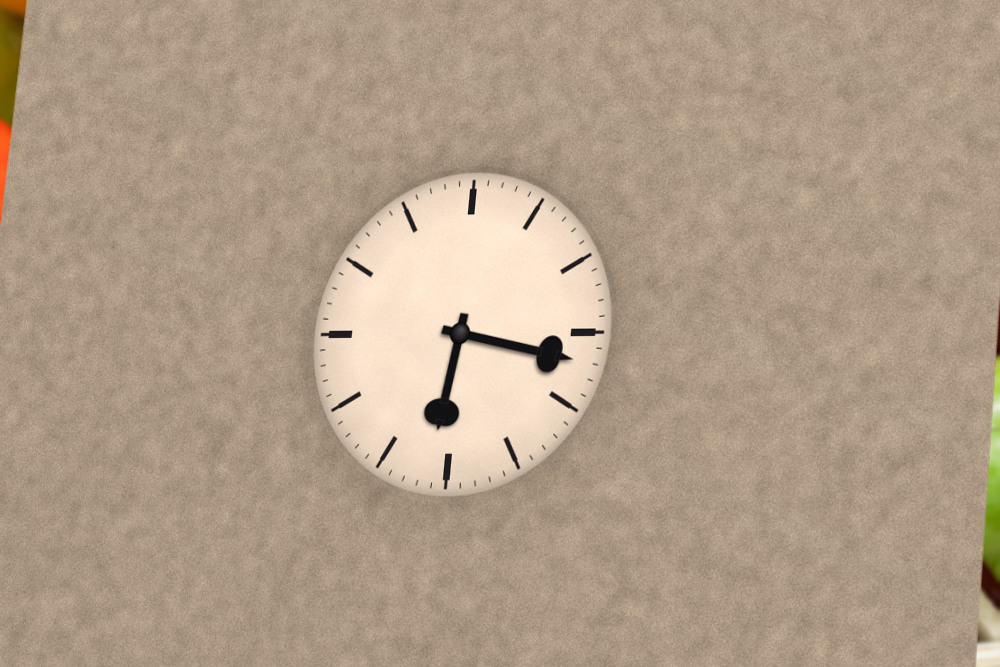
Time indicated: 6:17
